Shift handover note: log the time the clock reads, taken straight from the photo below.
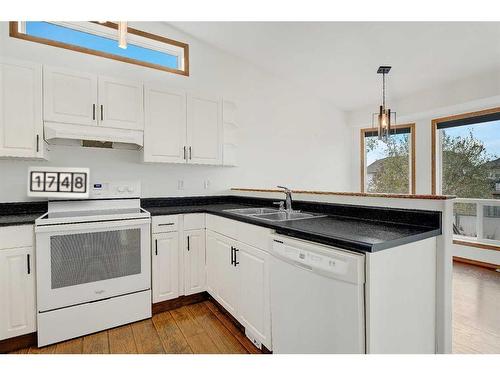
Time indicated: 17:48
